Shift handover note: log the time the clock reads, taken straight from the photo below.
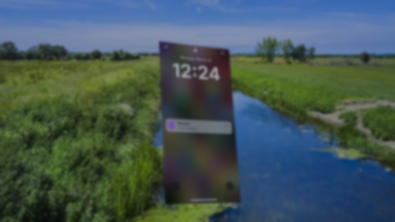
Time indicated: 12:24
